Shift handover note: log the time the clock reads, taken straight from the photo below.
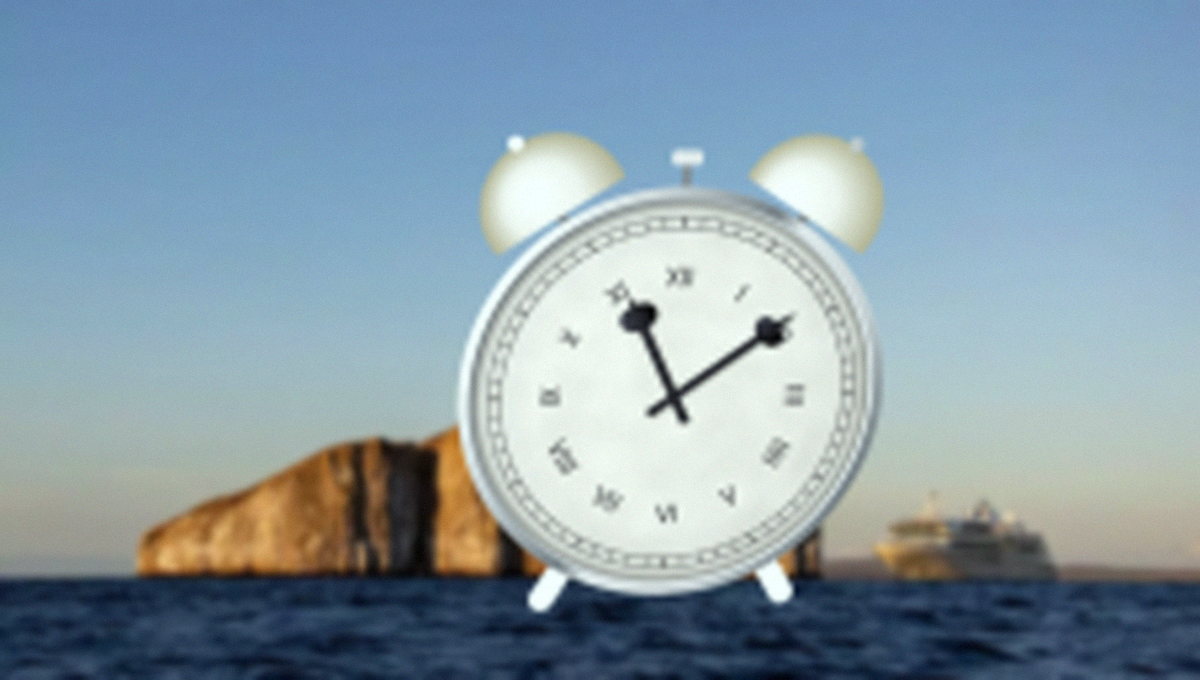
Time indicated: 11:09
